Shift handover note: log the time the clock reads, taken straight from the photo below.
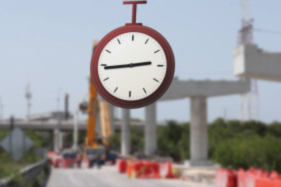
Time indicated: 2:44
